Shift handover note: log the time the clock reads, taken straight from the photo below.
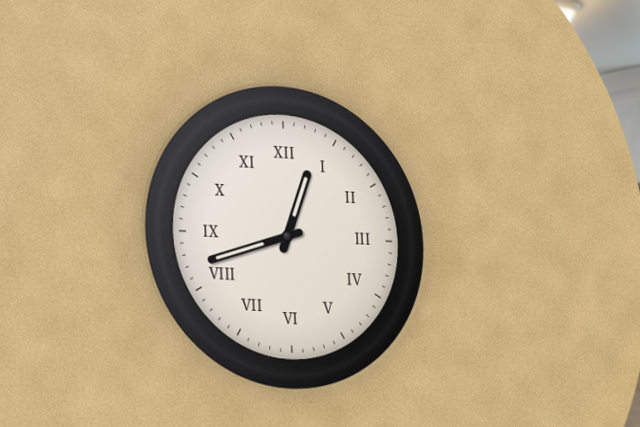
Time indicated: 12:42
